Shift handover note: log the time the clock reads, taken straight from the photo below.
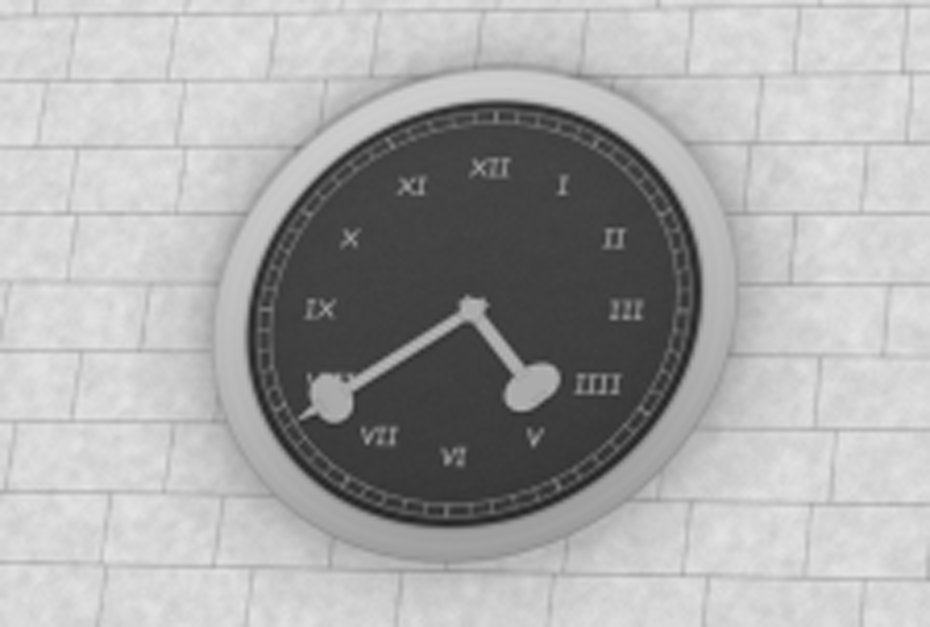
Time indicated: 4:39
